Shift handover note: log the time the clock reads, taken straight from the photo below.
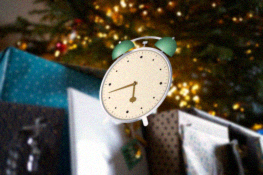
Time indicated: 5:42
